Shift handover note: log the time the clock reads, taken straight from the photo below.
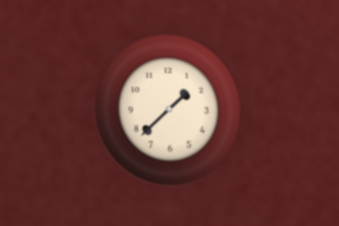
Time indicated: 1:38
